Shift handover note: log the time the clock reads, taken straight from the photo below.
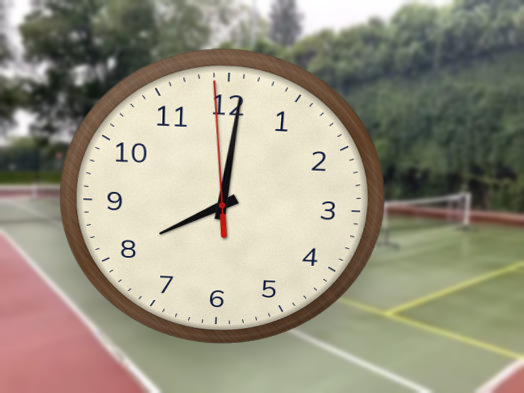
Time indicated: 8:00:59
